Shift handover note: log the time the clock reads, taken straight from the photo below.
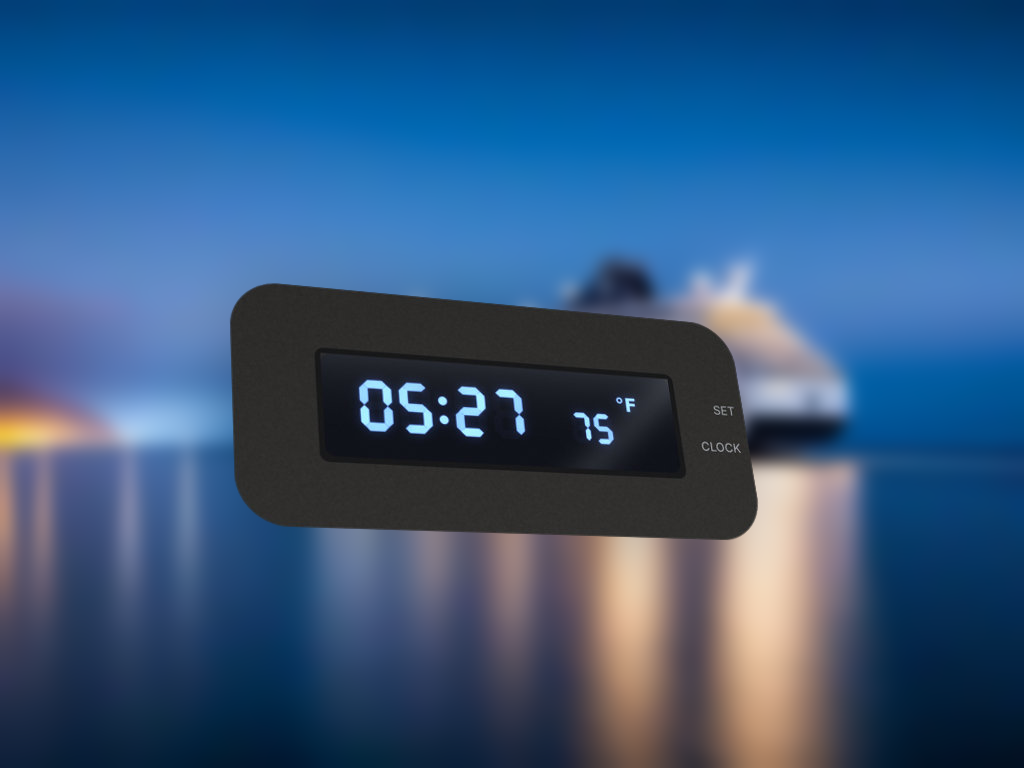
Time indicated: 5:27
